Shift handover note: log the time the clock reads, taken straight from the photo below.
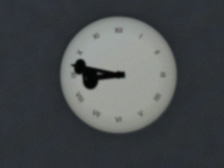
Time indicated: 8:47
